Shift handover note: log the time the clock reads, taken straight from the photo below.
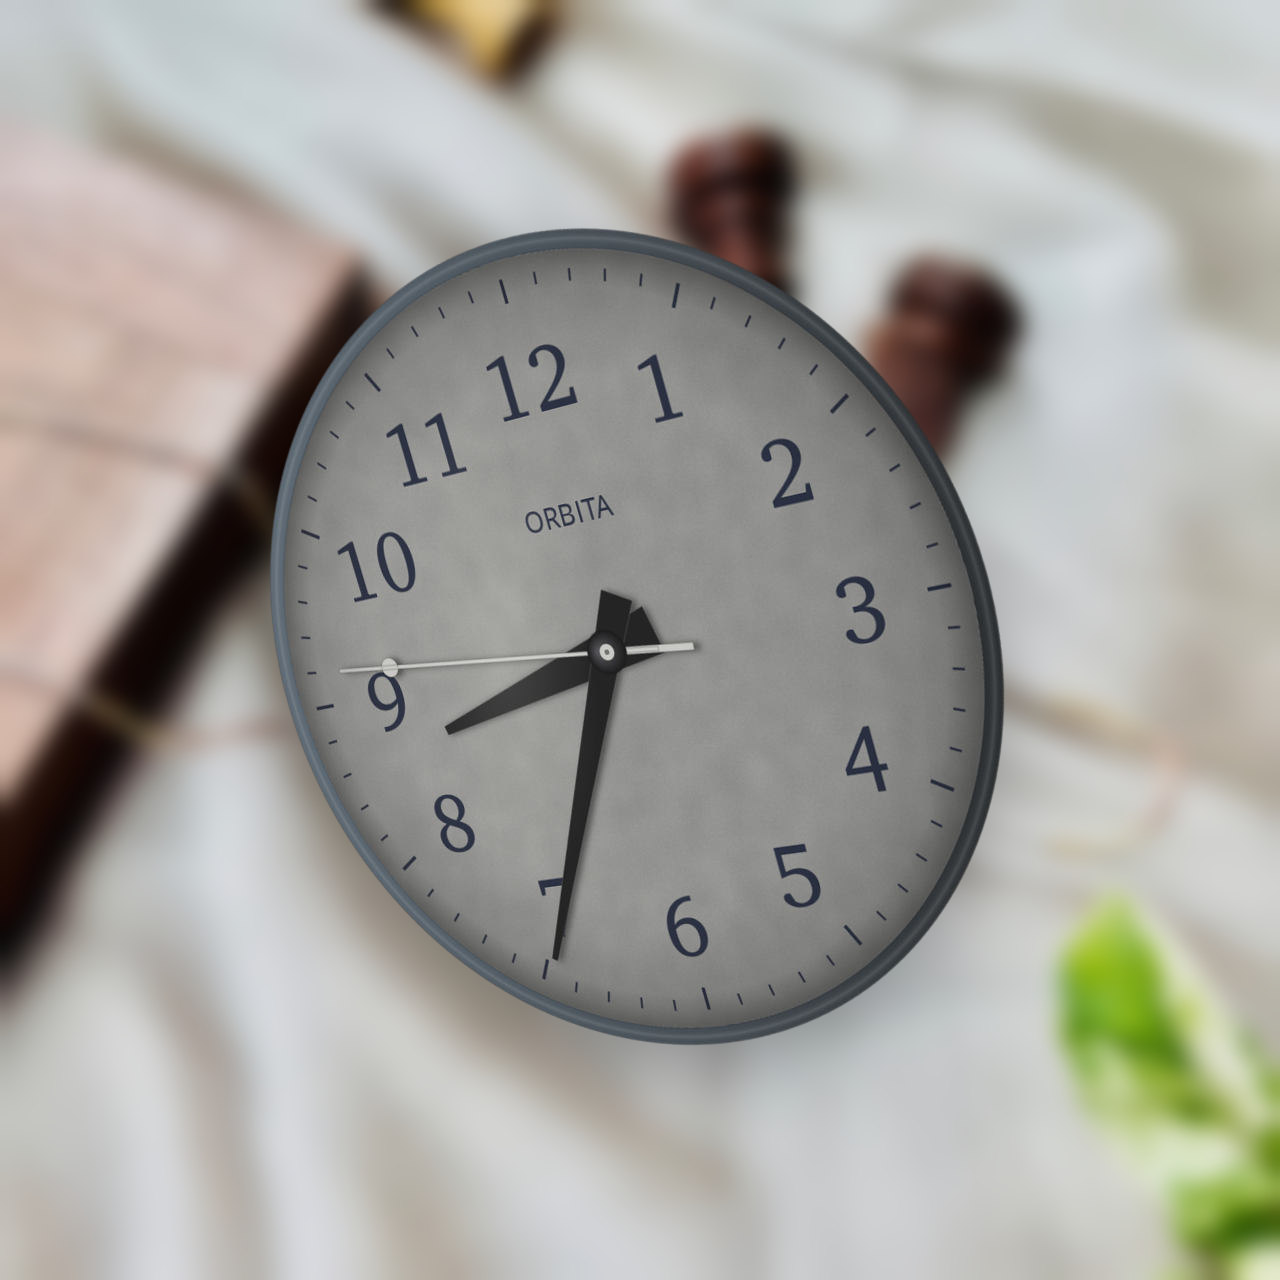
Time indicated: 8:34:46
